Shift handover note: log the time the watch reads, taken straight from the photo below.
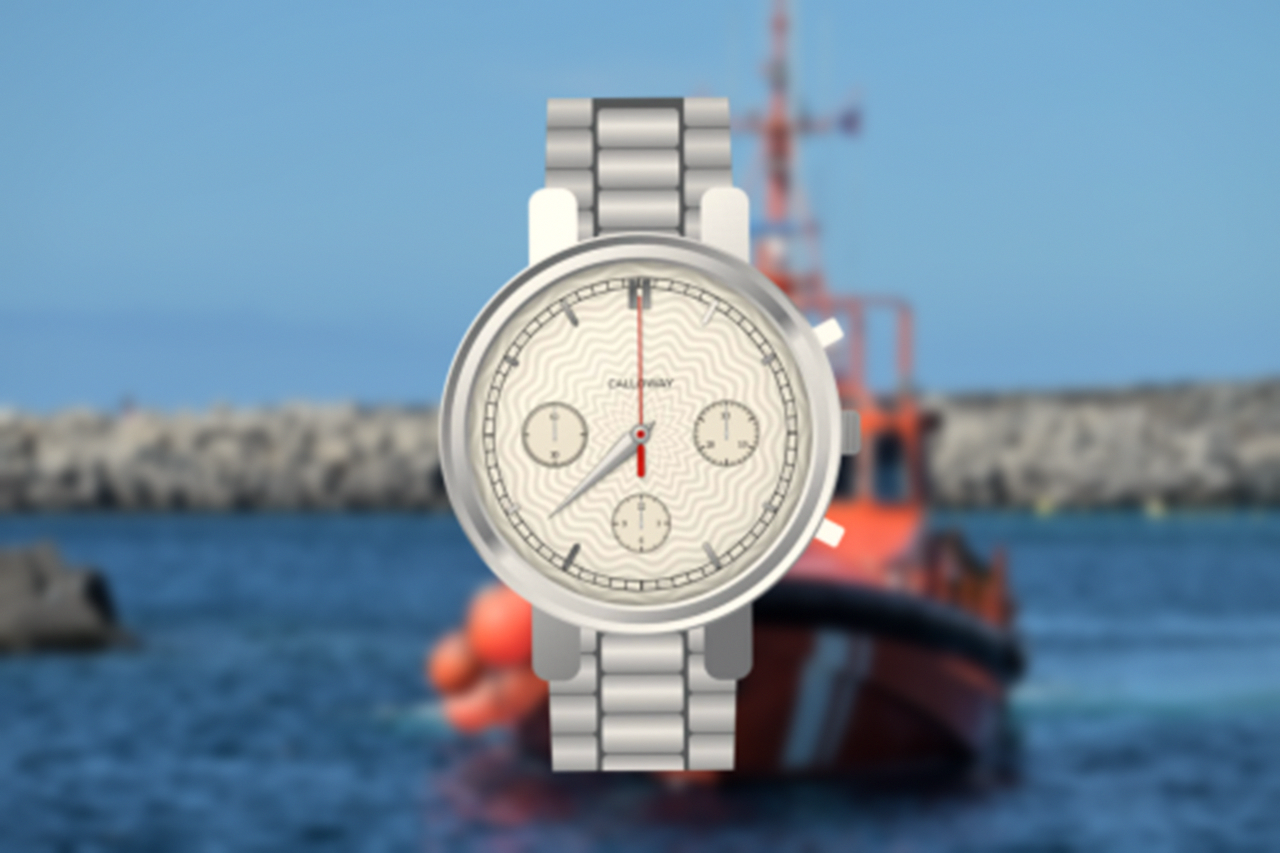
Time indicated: 7:38
